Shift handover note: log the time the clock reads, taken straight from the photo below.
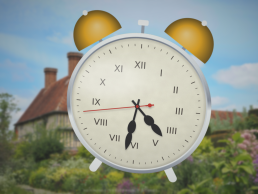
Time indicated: 4:31:43
